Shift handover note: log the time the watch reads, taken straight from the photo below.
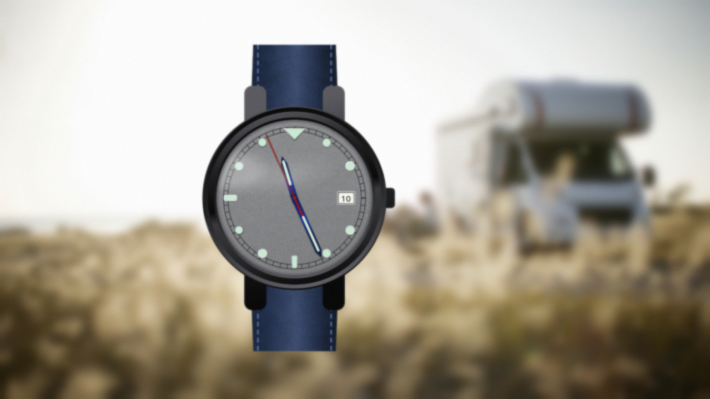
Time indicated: 11:25:56
